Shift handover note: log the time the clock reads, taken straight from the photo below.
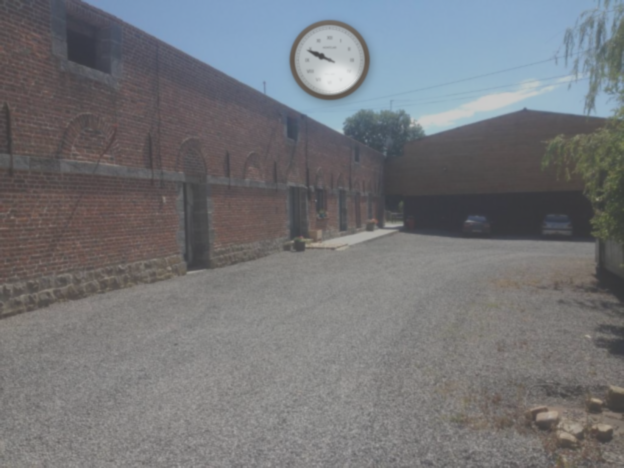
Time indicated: 9:49
